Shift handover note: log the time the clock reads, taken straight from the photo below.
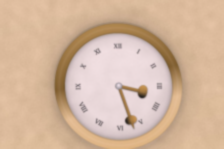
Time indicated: 3:27
